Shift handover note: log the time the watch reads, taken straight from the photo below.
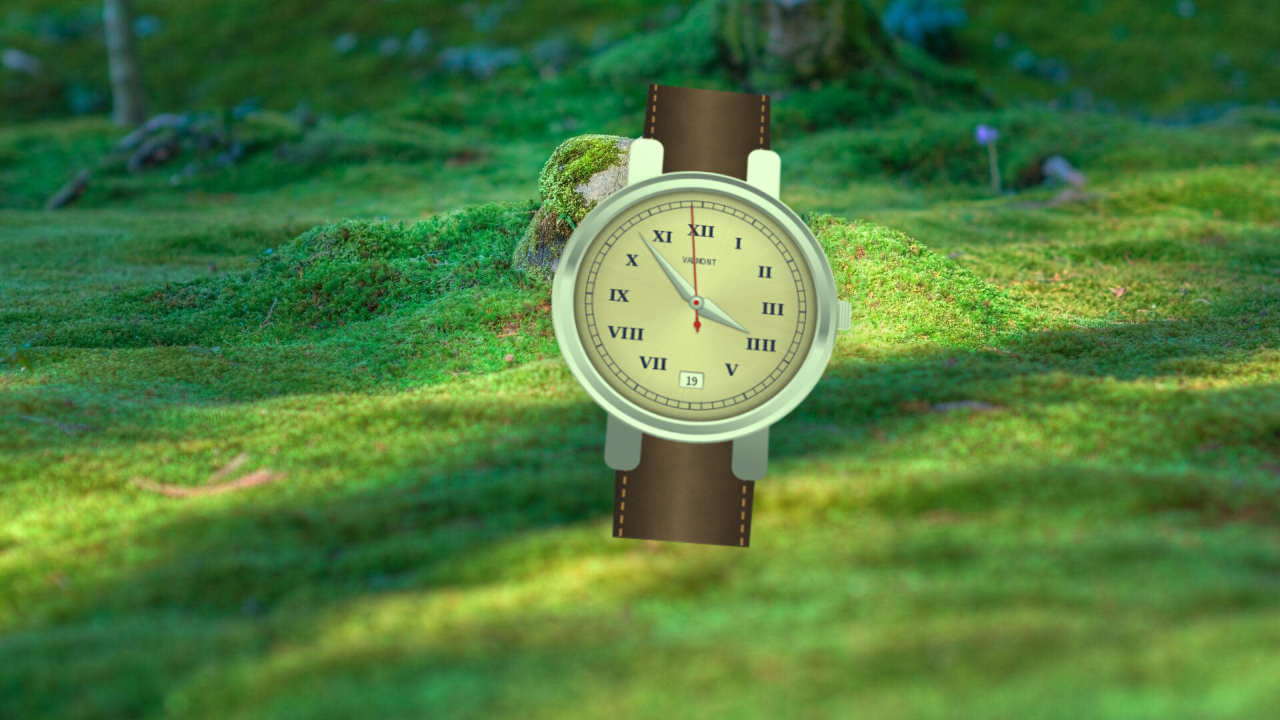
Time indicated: 3:52:59
